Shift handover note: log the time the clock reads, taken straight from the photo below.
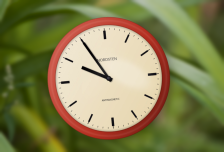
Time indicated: 9:55
